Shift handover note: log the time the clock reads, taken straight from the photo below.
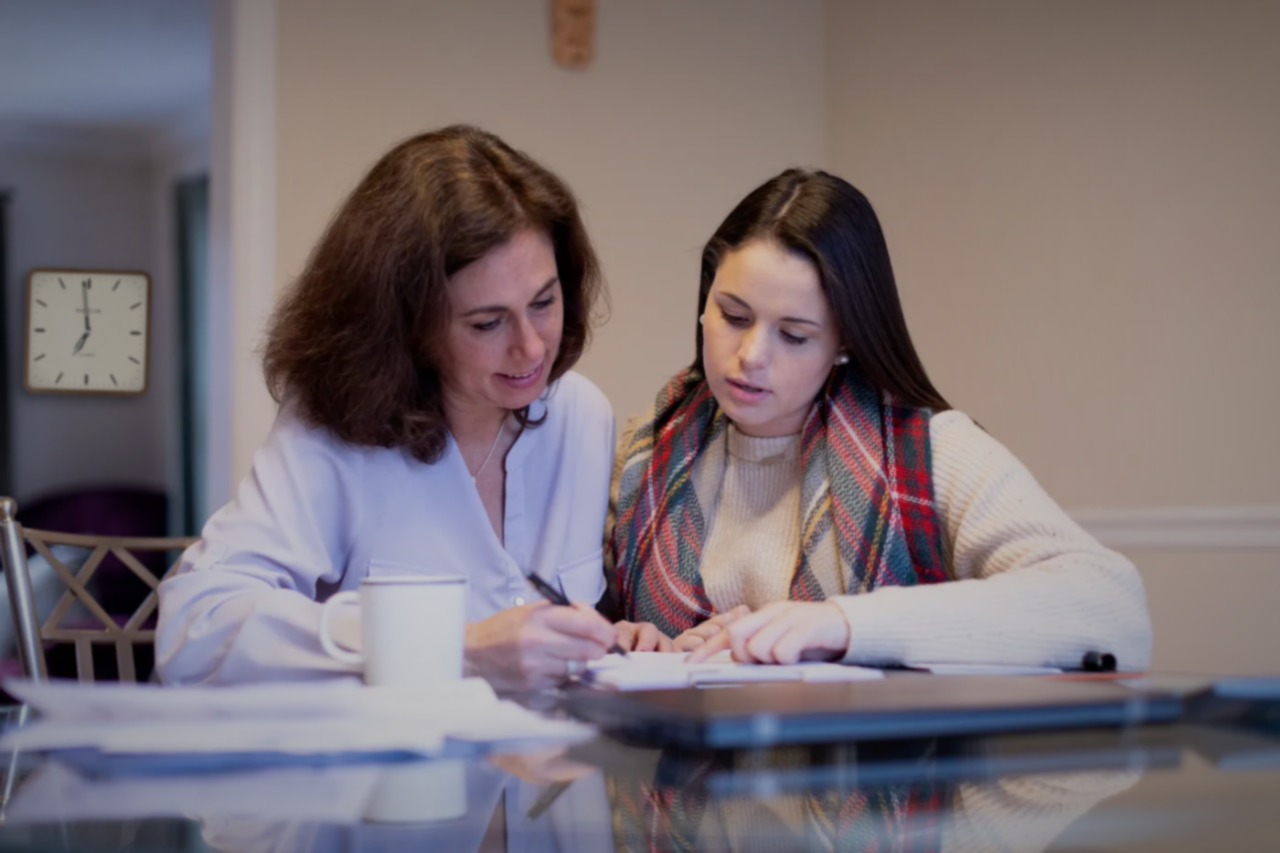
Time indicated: 6:59
